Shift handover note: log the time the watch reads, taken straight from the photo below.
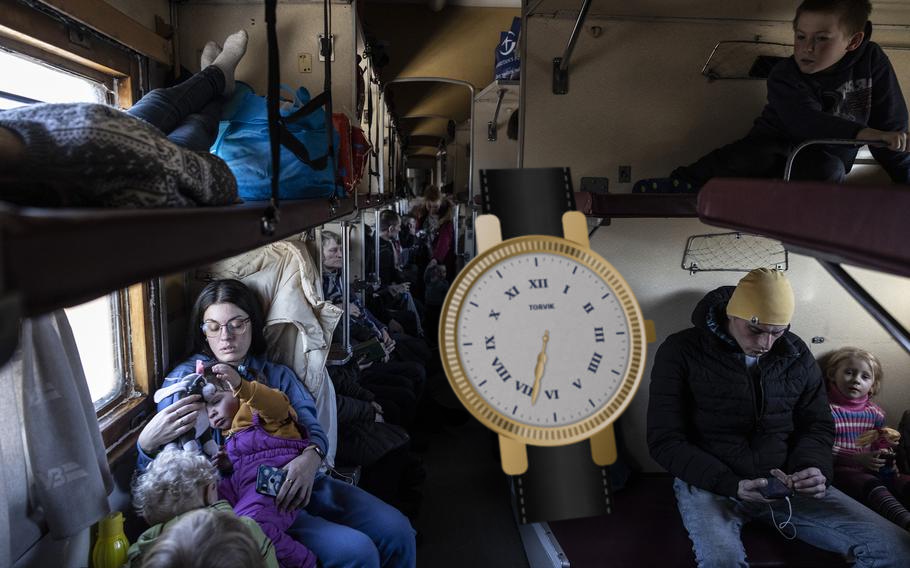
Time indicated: 6:33
